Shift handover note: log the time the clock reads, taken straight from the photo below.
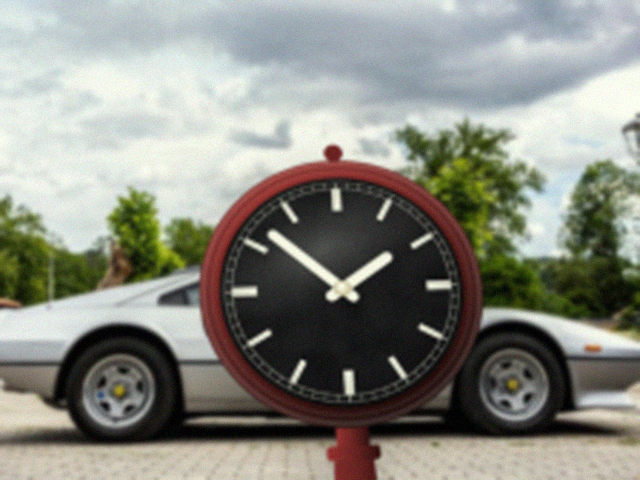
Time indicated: 1:52
